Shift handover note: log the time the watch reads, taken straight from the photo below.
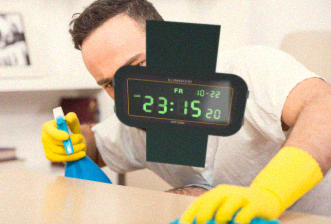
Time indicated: 23:15:20
